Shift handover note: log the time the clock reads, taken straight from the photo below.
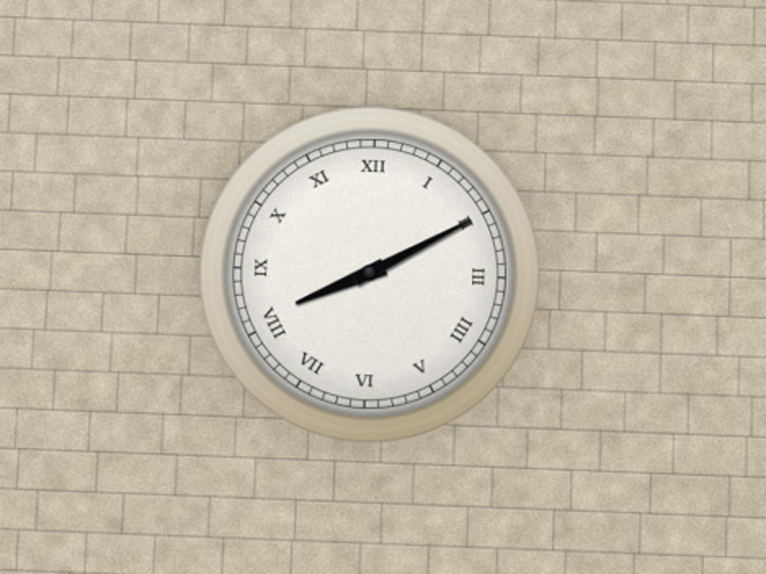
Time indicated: 8:10
